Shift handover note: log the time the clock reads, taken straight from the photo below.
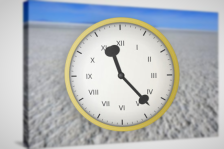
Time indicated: 11:23
